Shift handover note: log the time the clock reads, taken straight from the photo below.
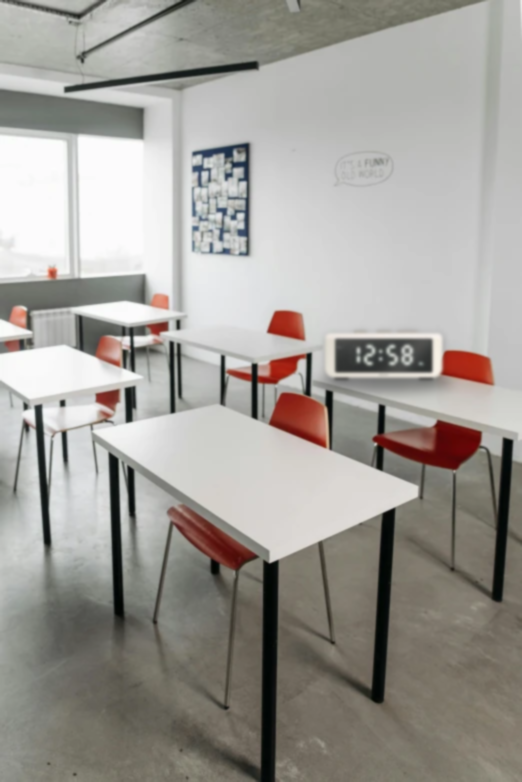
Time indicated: 12:58
